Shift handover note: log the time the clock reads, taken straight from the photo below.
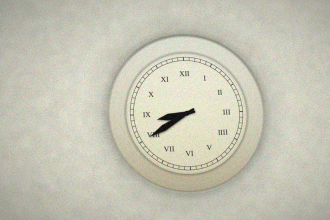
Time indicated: 8:40
